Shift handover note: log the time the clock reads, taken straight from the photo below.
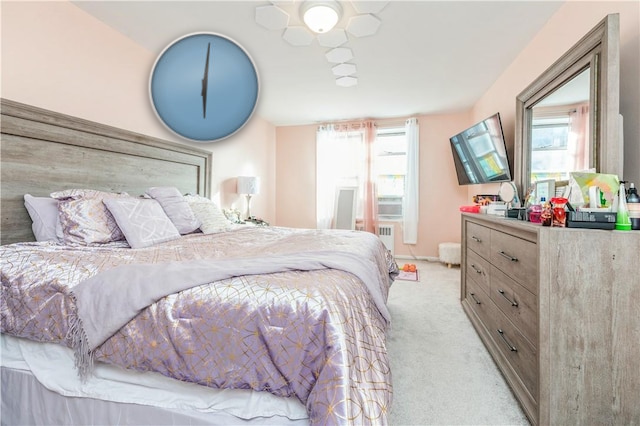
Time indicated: 6:01
